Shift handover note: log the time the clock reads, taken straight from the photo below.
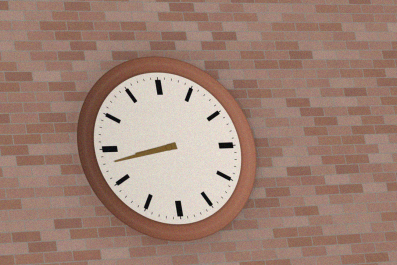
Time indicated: 8:43
